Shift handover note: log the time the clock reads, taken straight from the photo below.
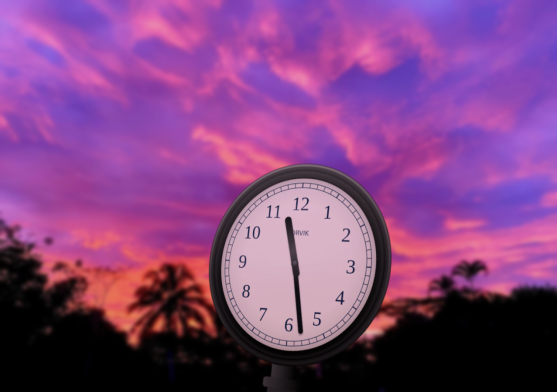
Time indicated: 11:28
